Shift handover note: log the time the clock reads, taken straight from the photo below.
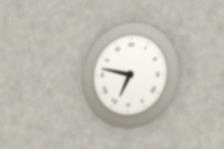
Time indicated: 6:47
